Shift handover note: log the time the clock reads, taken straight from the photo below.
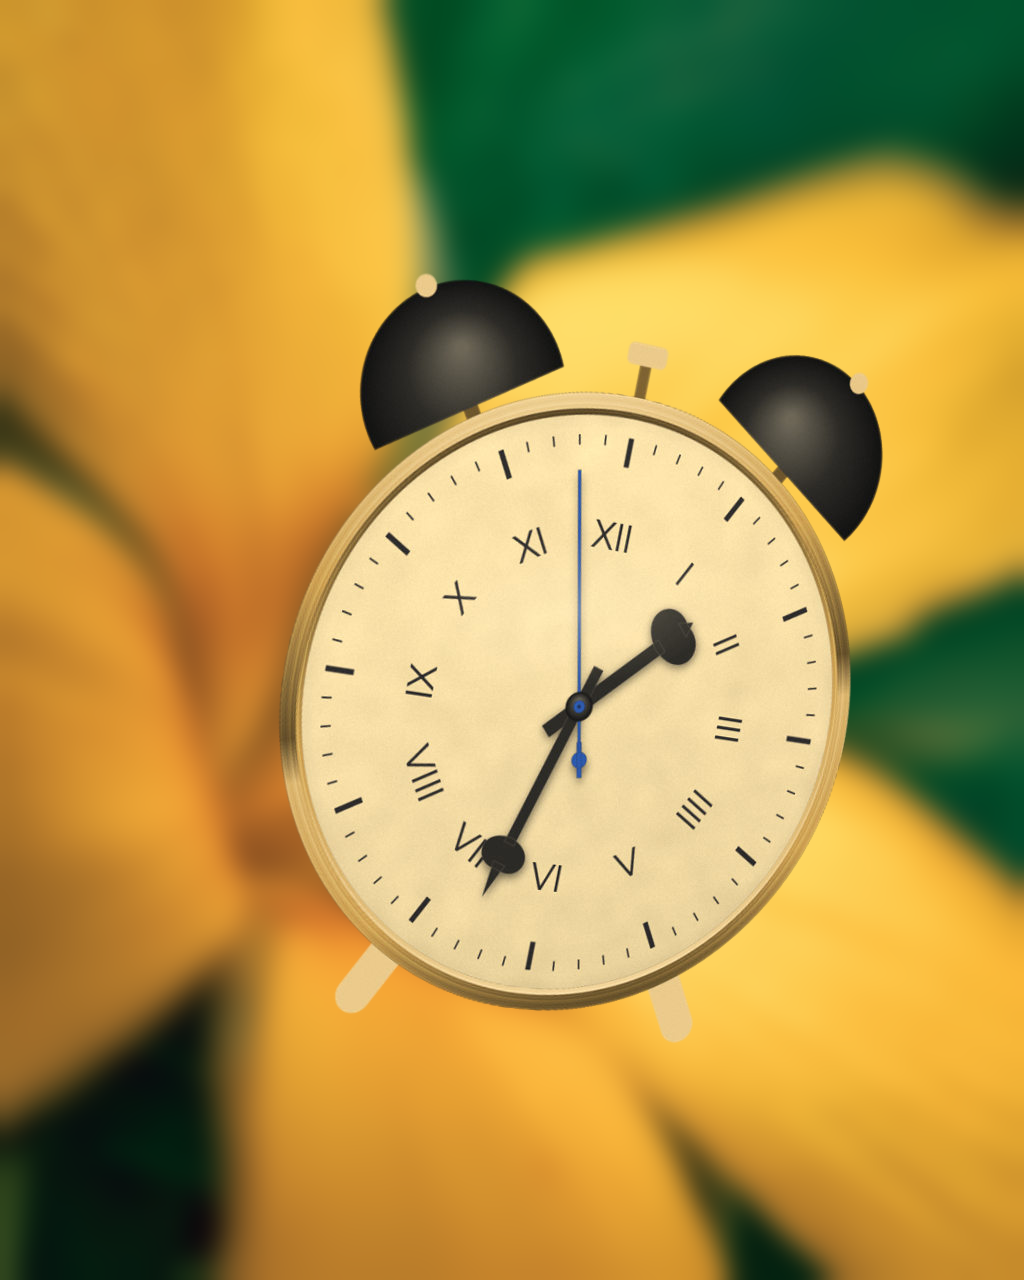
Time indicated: 1:32:58
